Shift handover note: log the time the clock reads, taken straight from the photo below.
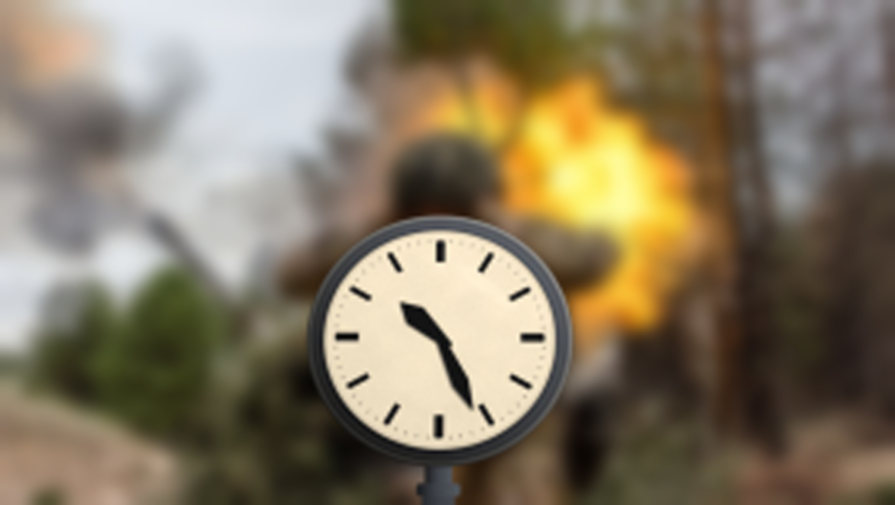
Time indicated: 10:26
